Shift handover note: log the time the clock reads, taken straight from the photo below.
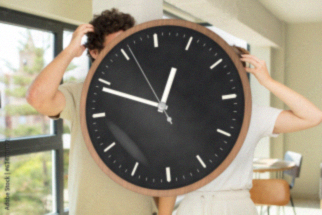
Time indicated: 12:48:56
